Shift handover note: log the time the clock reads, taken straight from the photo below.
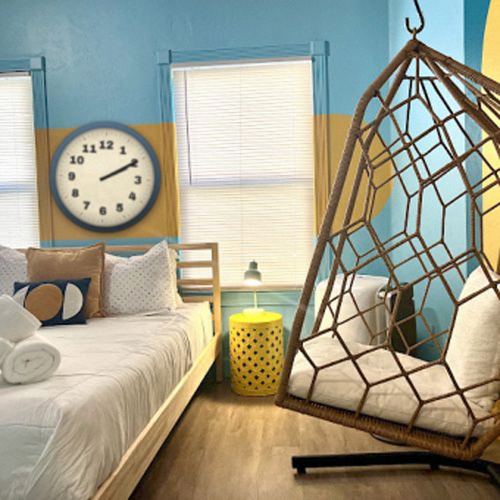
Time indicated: 2:10
